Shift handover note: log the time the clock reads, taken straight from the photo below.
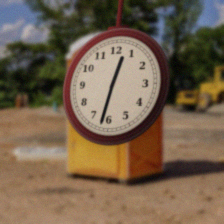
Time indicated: 12:32
